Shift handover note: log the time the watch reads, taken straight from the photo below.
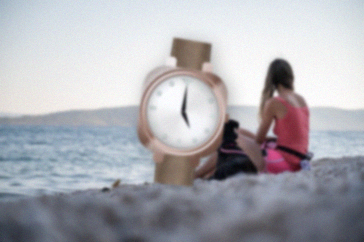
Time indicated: 5:00
